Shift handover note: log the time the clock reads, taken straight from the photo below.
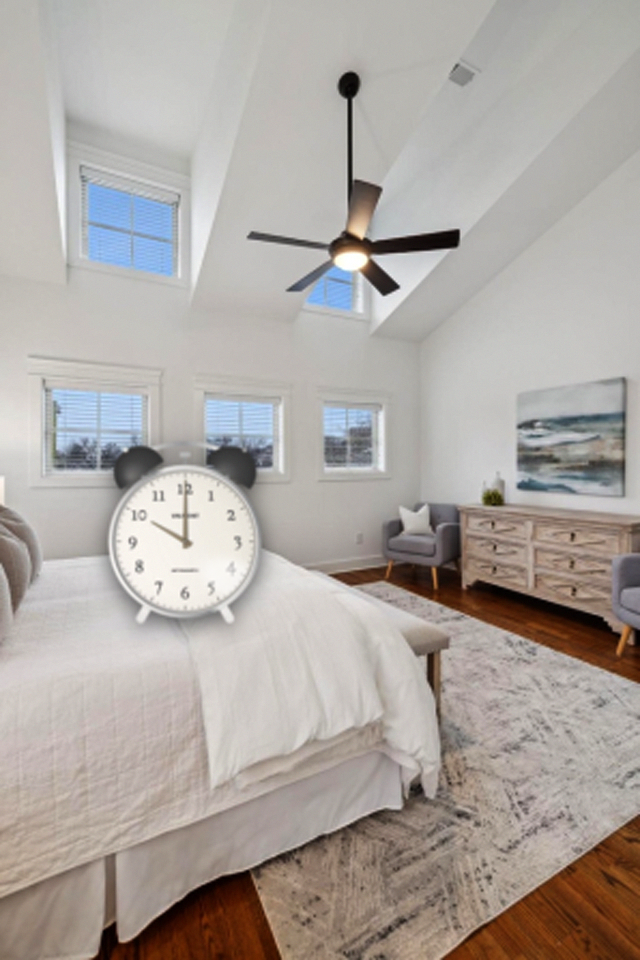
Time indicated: 10:00
